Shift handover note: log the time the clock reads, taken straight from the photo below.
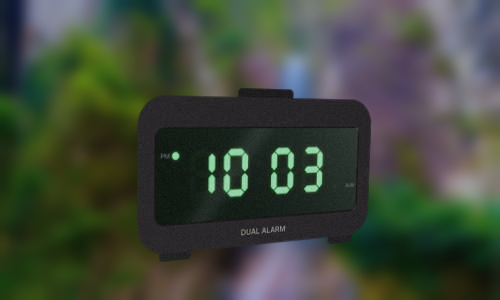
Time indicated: 10:03
